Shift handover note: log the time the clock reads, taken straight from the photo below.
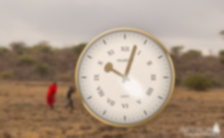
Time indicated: 10:03
